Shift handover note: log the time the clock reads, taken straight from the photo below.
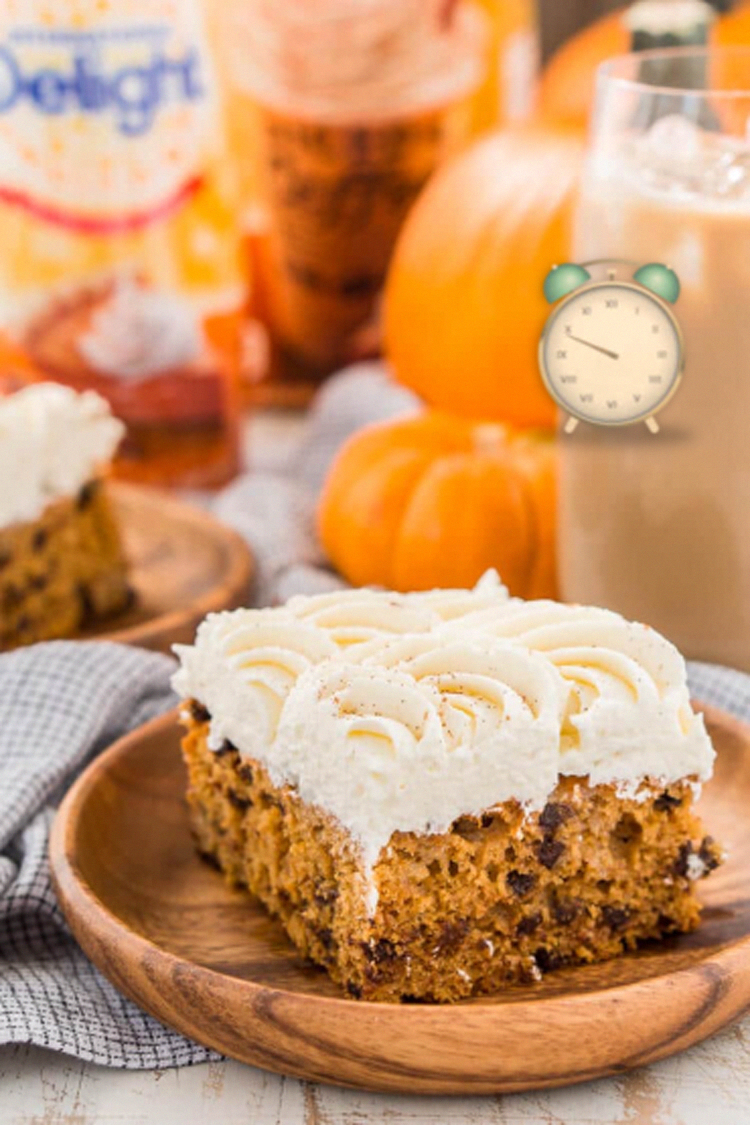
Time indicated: 9:49
